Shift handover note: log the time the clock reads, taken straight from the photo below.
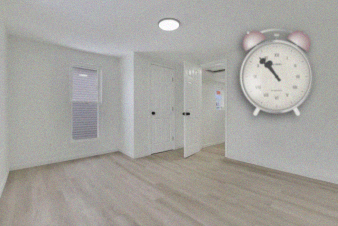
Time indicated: 10:53
